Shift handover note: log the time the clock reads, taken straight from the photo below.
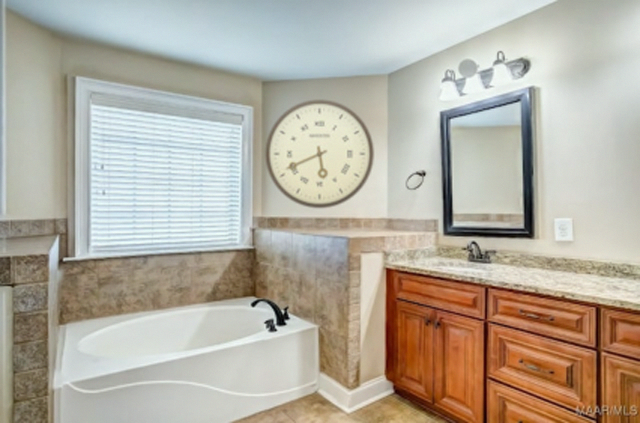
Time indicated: 5:41
